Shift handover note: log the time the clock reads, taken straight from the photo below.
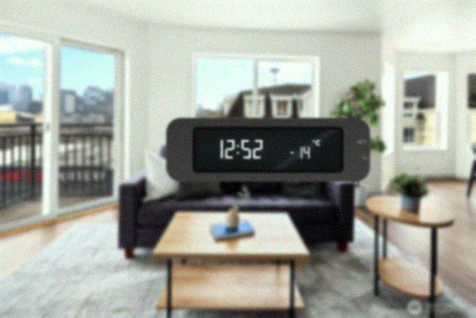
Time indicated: 12:52
